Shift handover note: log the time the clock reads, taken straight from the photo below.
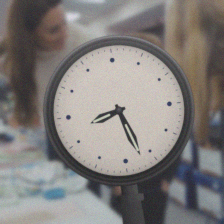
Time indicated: 8:27
